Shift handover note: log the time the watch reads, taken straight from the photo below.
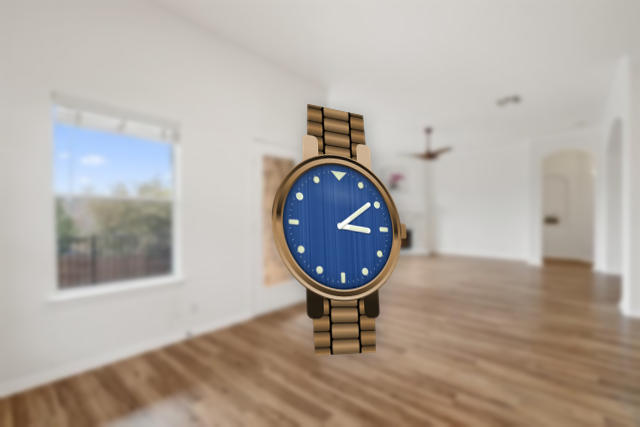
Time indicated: 3:09
